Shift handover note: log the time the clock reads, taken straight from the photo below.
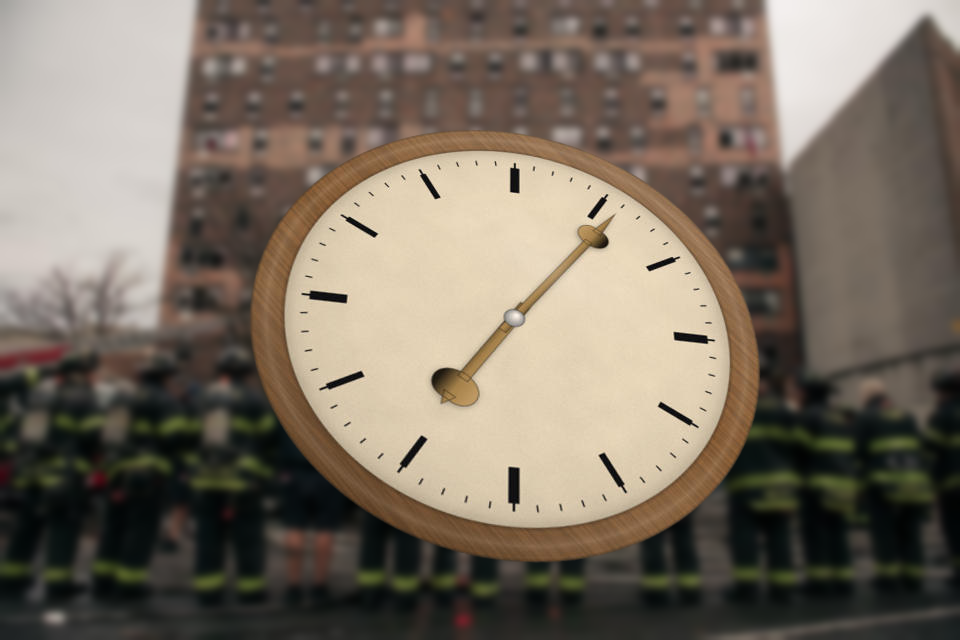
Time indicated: 7:06
